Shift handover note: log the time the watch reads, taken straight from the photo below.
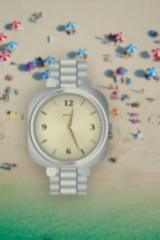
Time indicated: 12:26
